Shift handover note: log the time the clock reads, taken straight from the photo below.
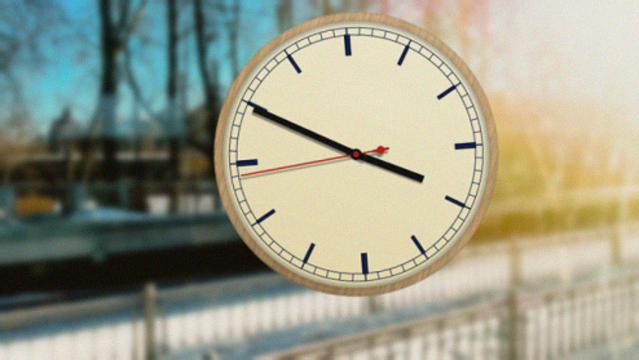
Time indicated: 3:49:44
